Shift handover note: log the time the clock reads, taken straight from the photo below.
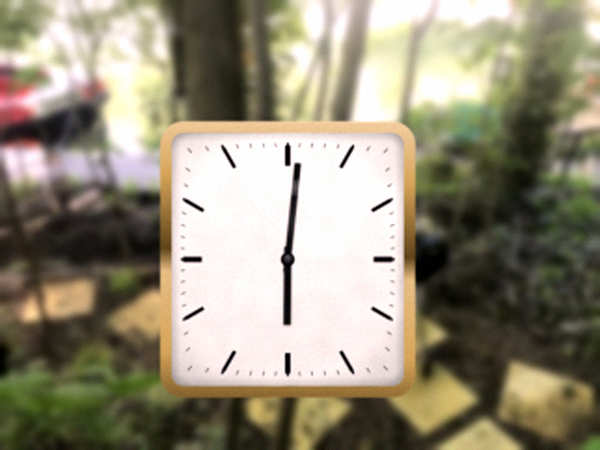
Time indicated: 6:01
